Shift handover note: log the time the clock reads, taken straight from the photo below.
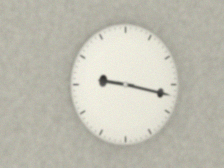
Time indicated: 9:17
